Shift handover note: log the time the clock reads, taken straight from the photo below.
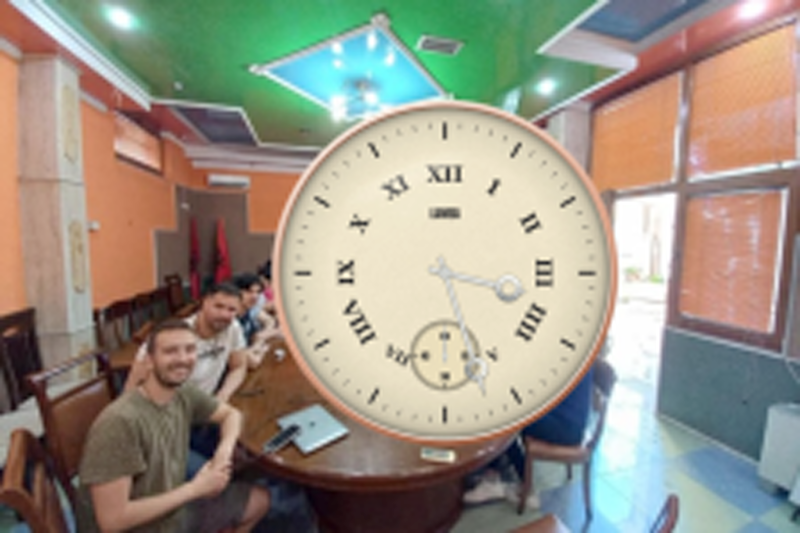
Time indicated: 3:27
